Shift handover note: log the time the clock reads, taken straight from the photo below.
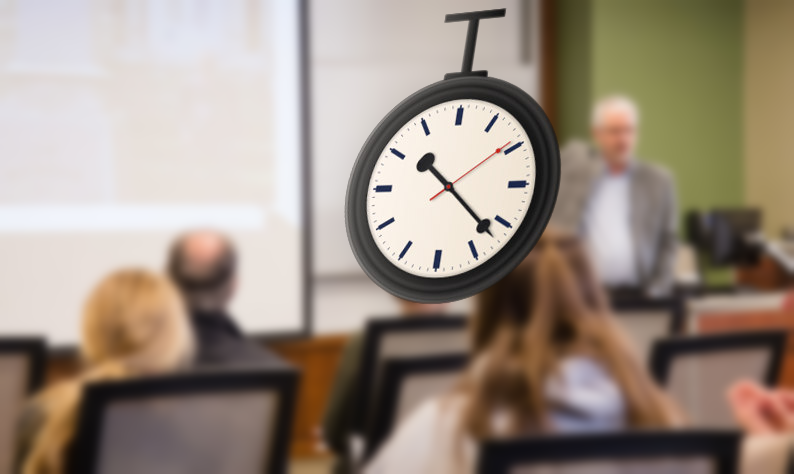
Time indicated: 10:22:09
